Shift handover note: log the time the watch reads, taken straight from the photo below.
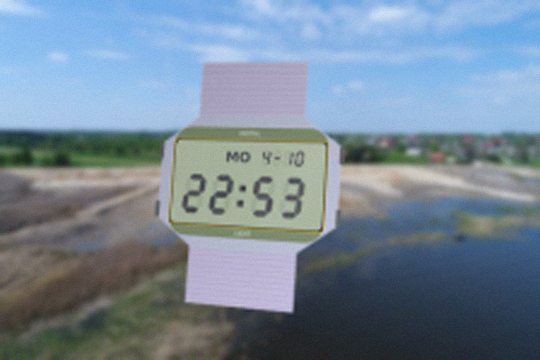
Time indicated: 22:53
